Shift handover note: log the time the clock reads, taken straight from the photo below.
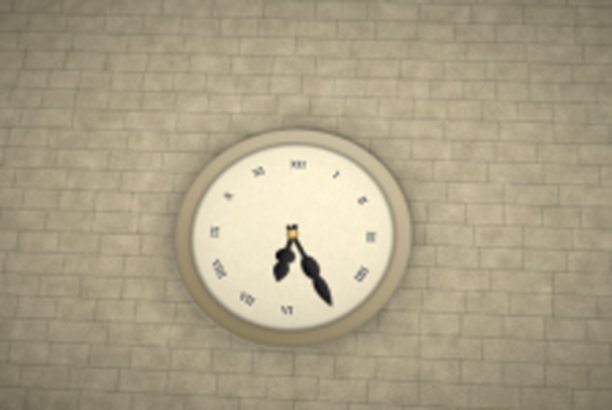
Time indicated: 6:25
